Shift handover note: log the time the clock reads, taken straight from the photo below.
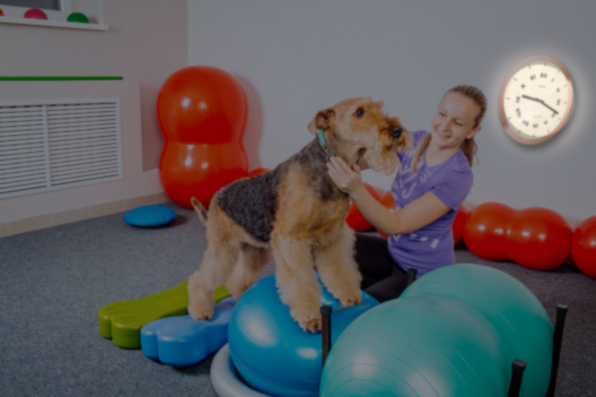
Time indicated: 9:19
